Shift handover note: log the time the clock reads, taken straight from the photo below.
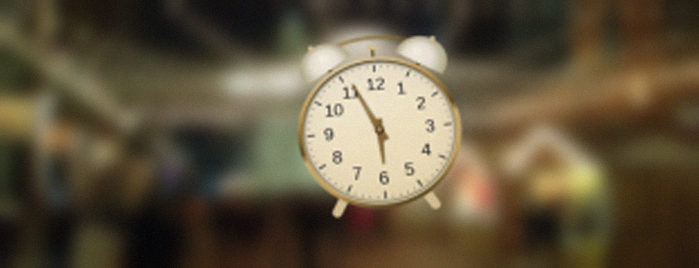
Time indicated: 5:56
